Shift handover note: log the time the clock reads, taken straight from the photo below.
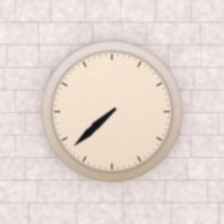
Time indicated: 7:38
